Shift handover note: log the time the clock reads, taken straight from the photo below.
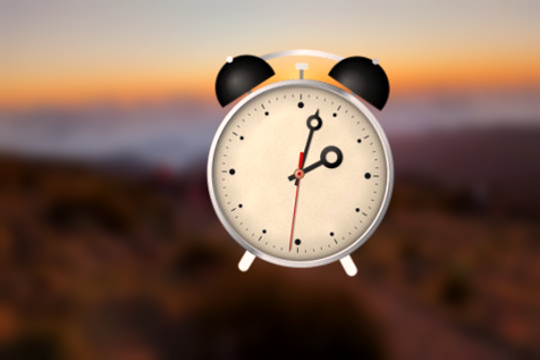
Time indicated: 2:02:31
